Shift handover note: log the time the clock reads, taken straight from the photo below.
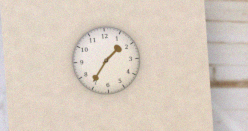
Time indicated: 1:36
